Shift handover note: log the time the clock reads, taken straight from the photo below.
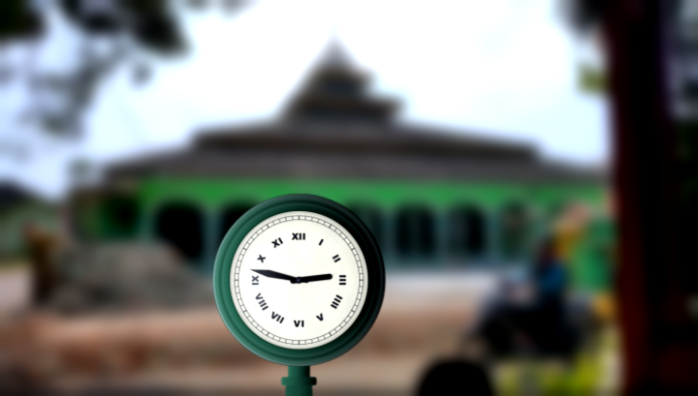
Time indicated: 2:47
